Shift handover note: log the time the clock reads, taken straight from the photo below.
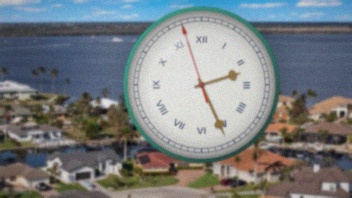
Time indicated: 2:25:57
